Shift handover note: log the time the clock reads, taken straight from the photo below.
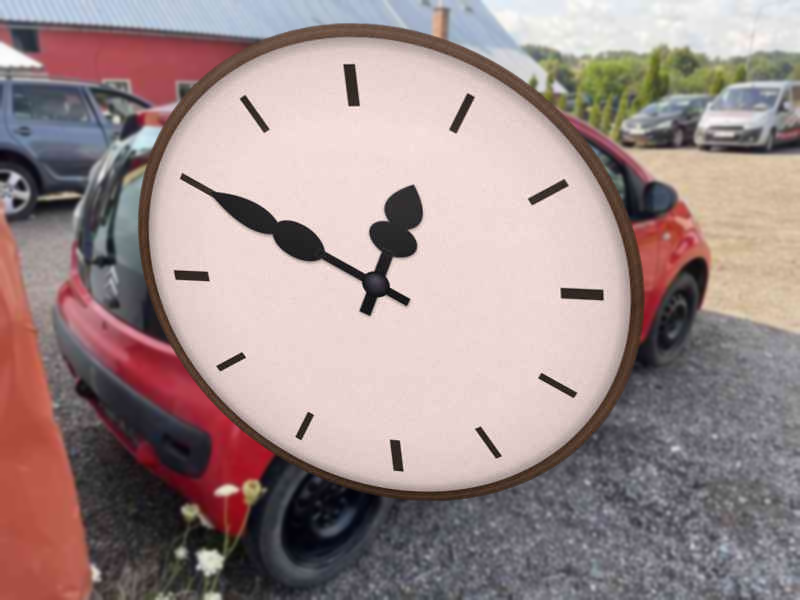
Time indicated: 12:50
